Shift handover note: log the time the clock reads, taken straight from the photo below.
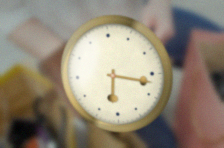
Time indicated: 6:17
